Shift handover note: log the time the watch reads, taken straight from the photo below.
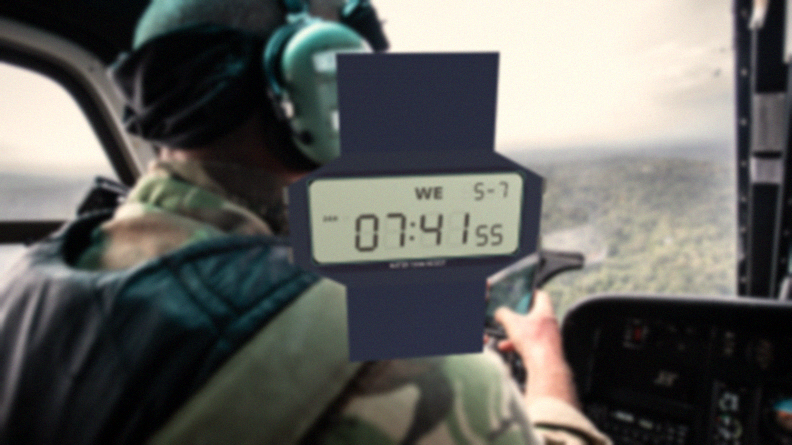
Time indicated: 7:41:55
